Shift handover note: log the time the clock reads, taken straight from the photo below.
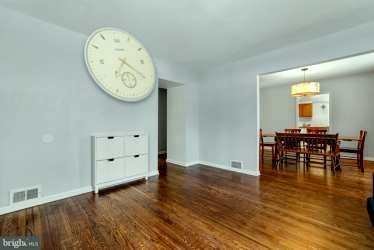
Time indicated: 7:22
